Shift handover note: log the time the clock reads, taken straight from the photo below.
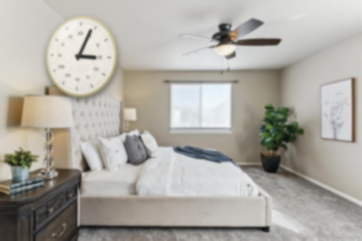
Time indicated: 3:04
